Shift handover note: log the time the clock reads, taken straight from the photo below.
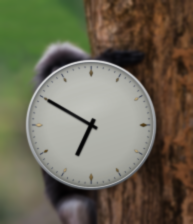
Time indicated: 6:50
